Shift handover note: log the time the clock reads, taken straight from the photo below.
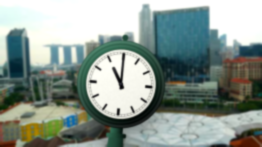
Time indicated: 11:00
